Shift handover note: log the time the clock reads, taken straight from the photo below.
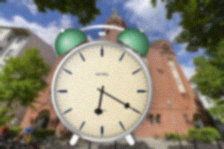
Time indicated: 6:20
